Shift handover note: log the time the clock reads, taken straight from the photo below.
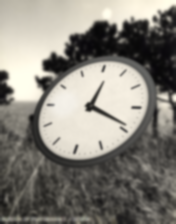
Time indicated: 12:19
